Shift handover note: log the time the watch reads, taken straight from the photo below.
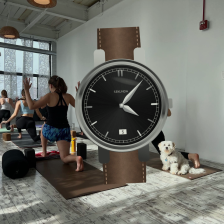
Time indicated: 4:07
